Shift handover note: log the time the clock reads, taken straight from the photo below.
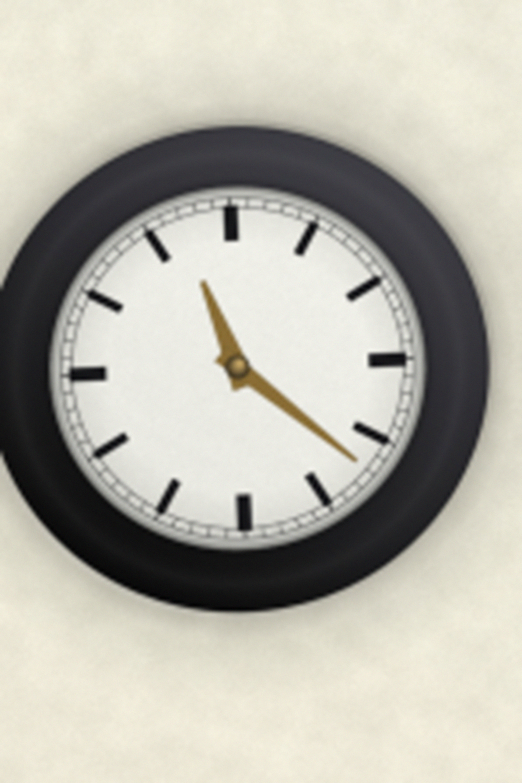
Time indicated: 11:22
